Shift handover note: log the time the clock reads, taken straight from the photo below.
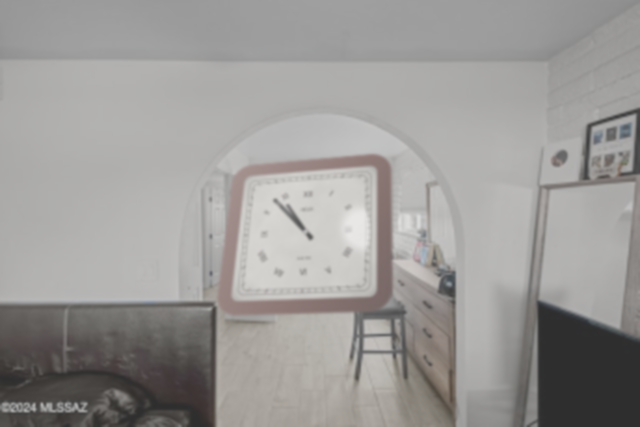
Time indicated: 10:53
